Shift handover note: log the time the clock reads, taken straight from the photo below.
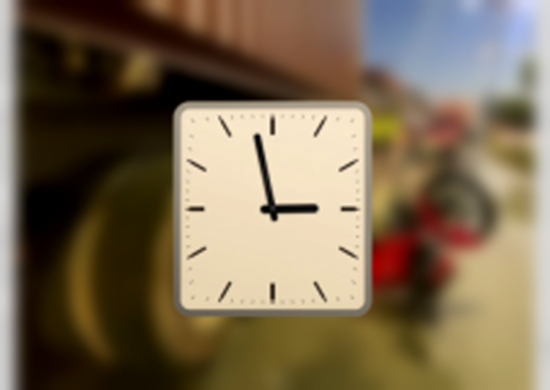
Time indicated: 2:58
